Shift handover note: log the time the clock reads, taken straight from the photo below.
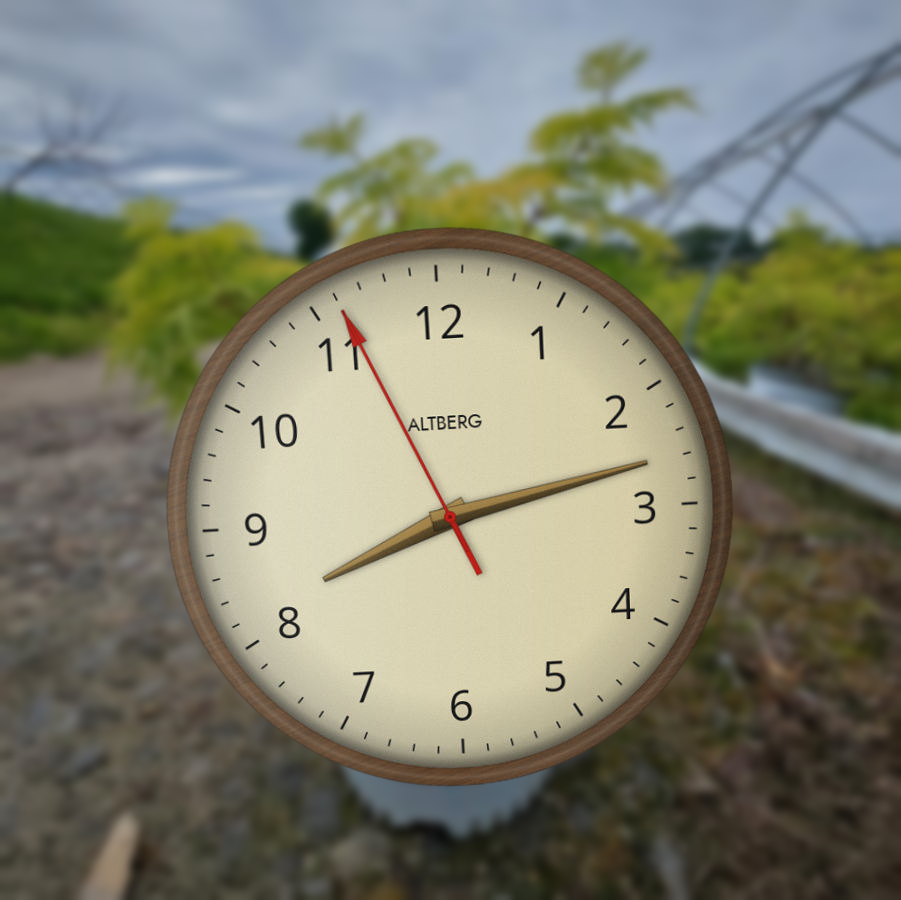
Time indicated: 8:12:56
